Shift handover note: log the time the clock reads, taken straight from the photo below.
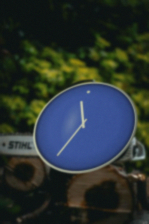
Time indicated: 11:35
